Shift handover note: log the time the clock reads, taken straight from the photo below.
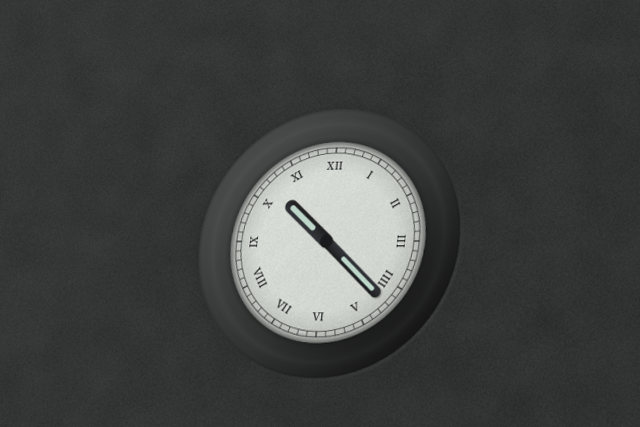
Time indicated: 10:22
